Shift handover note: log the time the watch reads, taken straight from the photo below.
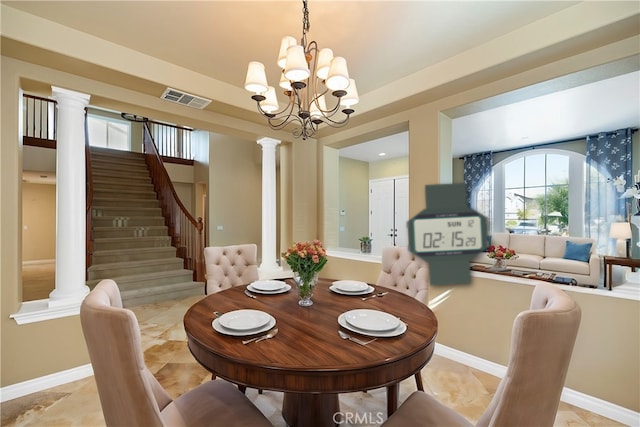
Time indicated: 2:15
